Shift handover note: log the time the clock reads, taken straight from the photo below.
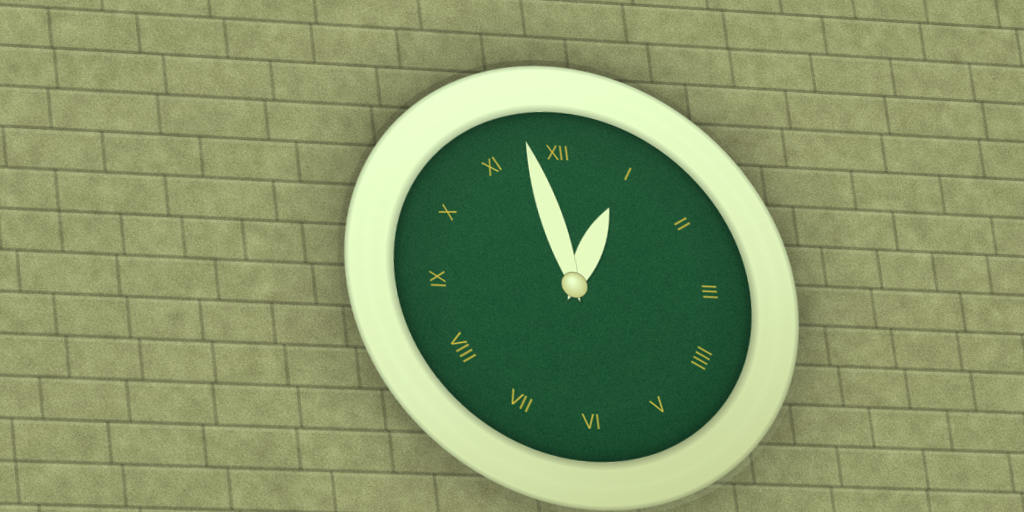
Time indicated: 12:58
